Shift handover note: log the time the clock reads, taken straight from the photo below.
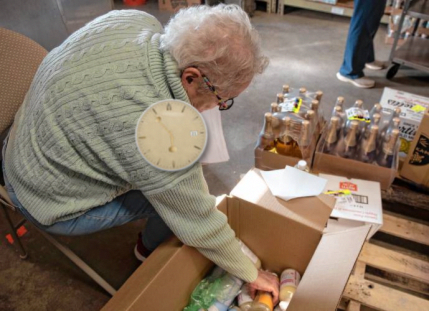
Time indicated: 5:54
